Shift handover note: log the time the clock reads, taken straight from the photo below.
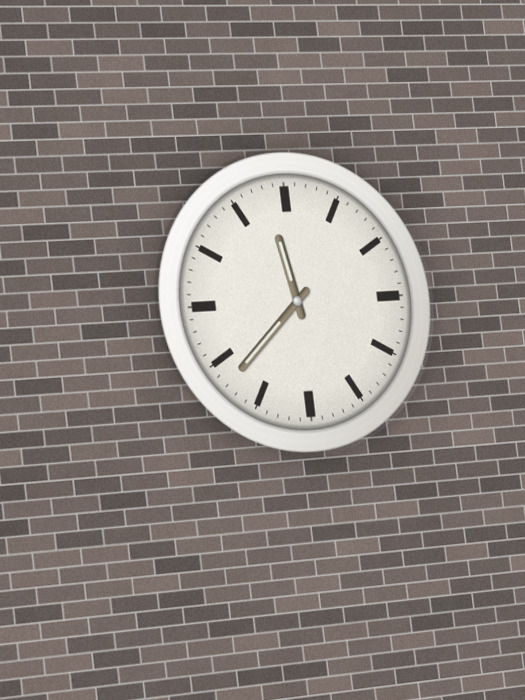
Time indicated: 11:38
